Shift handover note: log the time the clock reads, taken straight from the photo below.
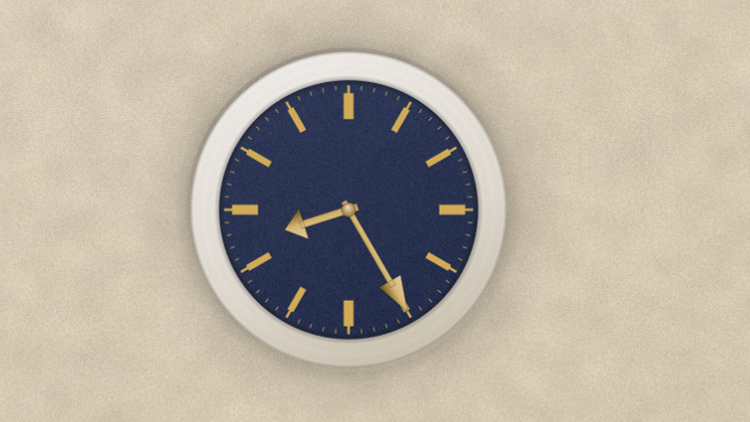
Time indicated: 8:25
